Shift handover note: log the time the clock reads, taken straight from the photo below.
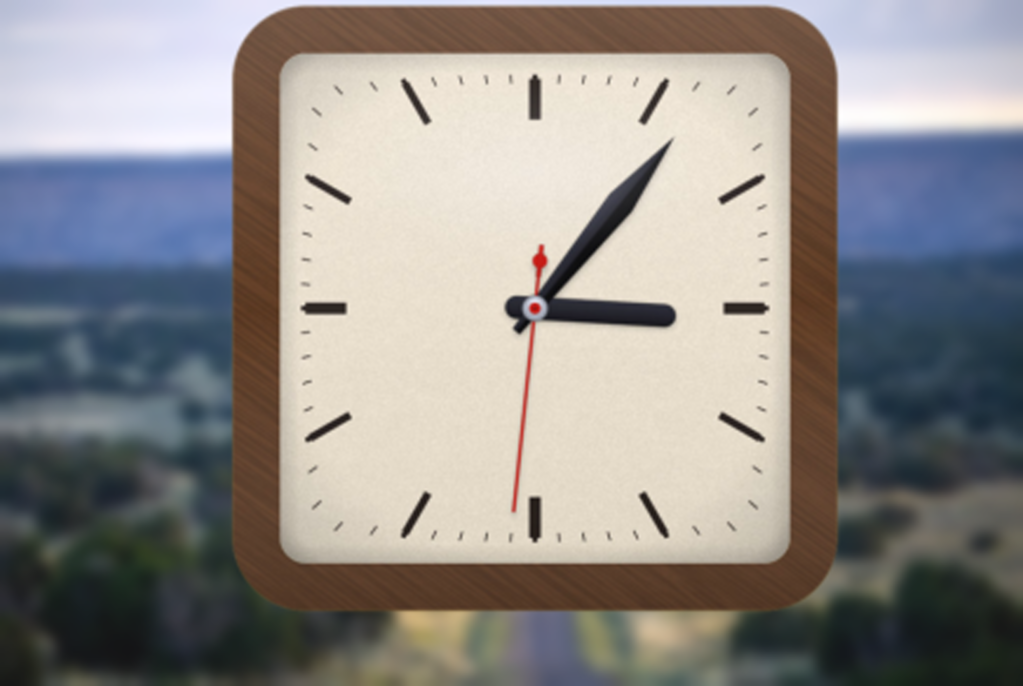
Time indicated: 3:06:31
